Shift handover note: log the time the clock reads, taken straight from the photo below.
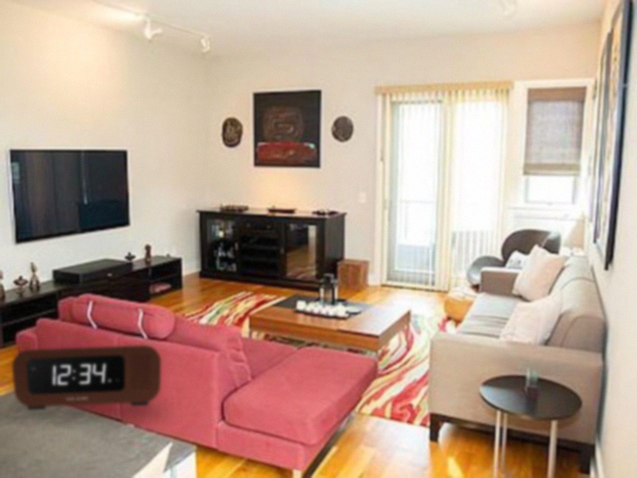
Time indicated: 12:34
